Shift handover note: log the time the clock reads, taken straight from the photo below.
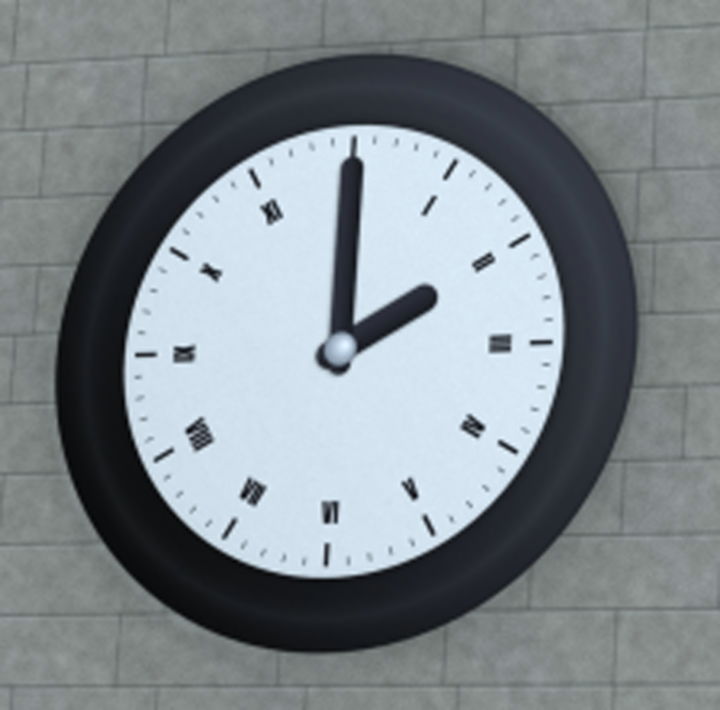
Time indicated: 2:00
